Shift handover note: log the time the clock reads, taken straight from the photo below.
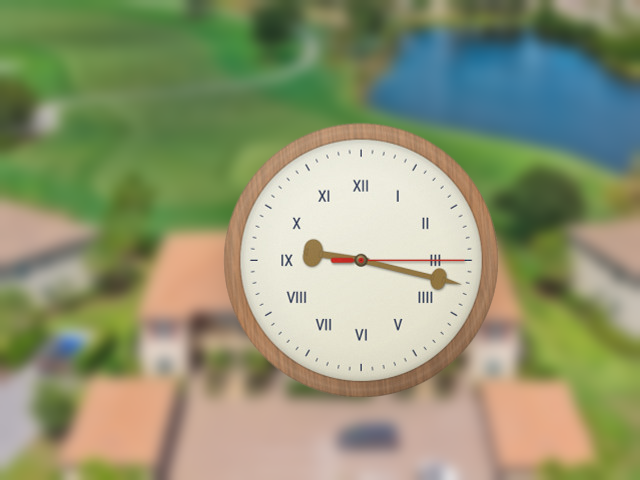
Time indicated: 9:17:15
